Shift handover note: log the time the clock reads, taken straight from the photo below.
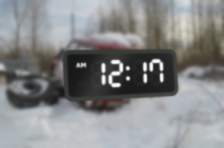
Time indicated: 12:17
